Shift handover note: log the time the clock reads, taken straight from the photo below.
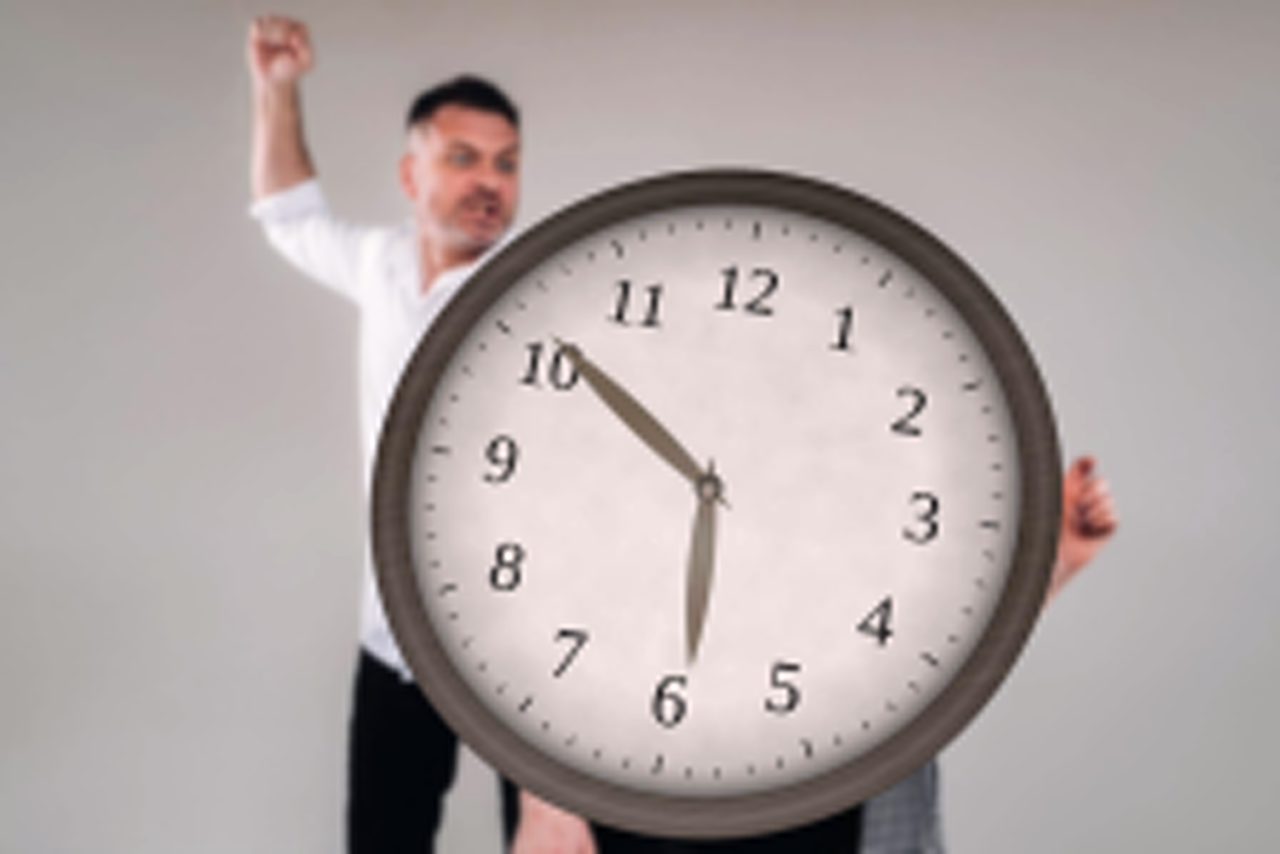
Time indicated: 5:51
